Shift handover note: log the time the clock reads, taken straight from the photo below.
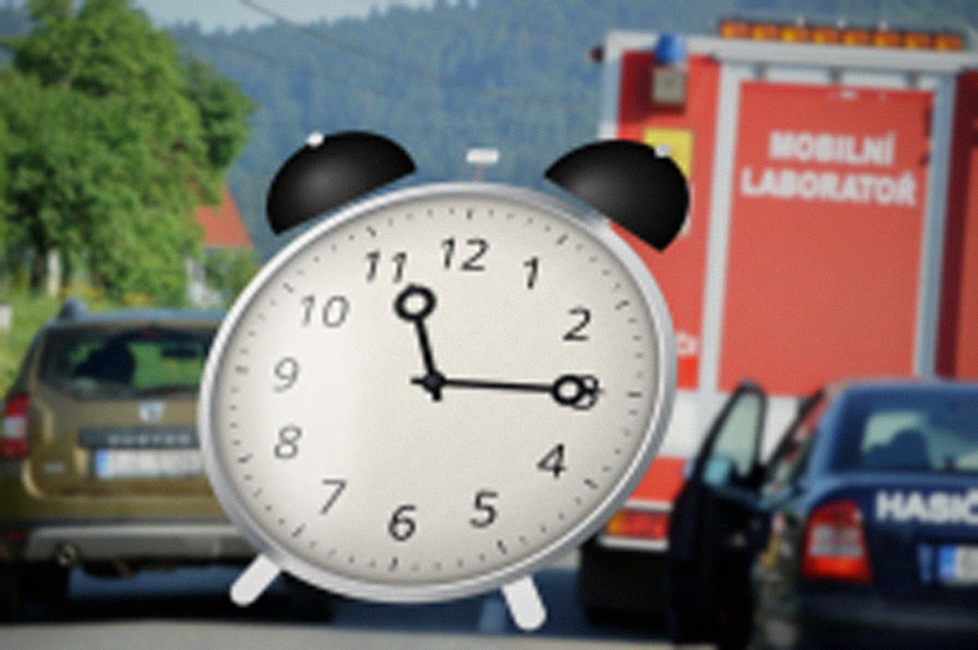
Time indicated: 11:15
